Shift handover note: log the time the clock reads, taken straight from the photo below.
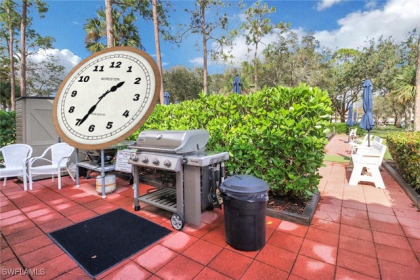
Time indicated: 1:34
